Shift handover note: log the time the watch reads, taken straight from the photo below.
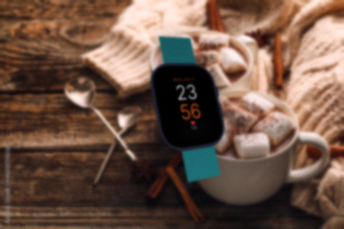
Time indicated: 23:56
